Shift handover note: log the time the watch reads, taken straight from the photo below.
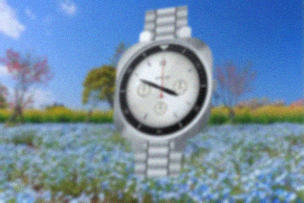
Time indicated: 3:49
